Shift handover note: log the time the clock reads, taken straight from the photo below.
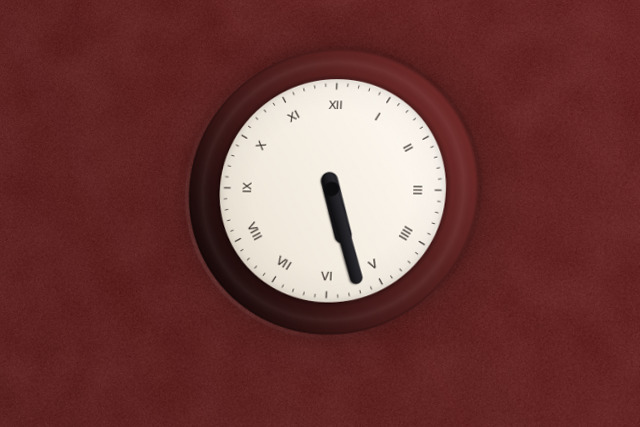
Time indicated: 5:27
